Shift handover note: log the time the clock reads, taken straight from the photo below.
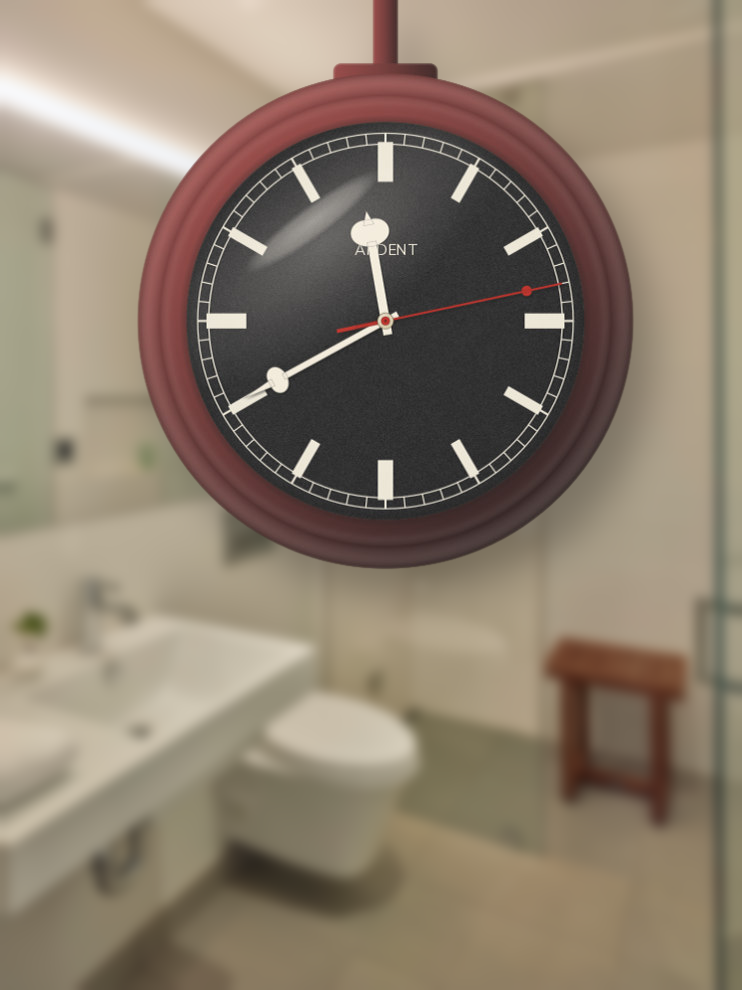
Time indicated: 11:40:13
